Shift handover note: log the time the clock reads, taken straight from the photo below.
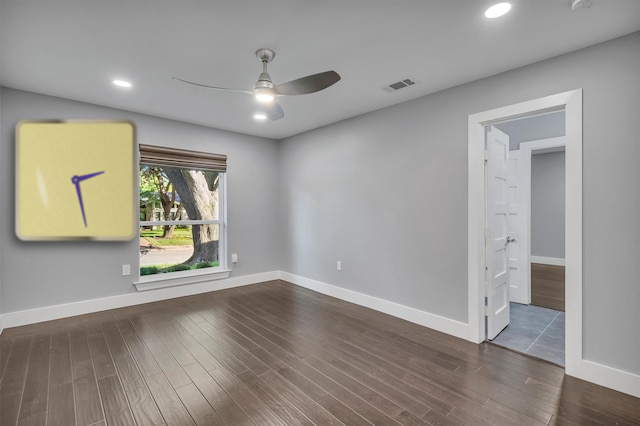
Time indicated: 2:28
